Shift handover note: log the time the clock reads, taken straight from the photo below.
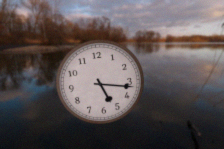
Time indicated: 5:17
